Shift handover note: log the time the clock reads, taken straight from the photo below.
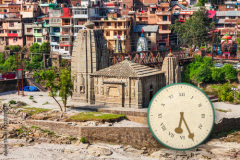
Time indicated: 6:26
